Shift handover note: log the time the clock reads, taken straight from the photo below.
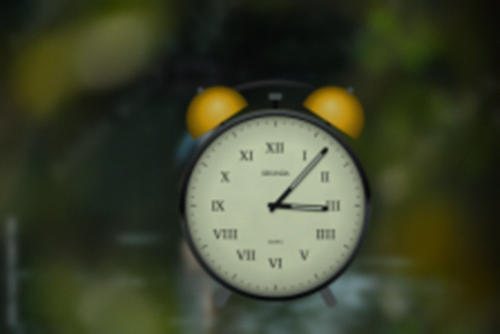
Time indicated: 3:07
